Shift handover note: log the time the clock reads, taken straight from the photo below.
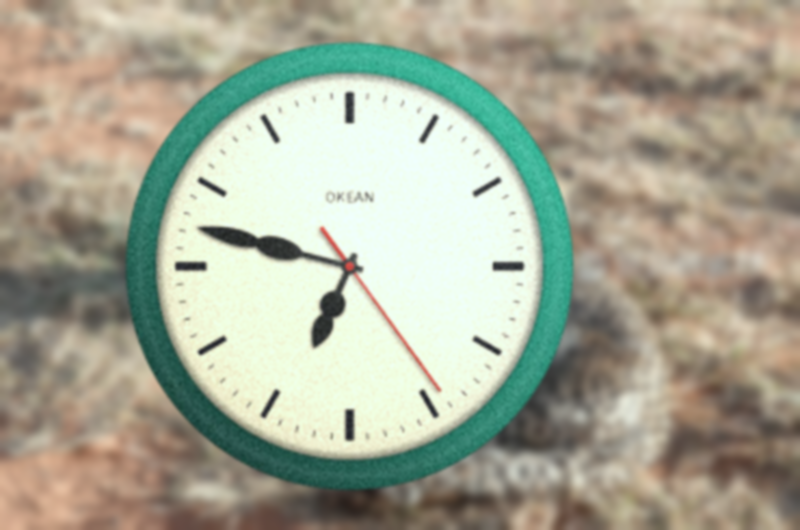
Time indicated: 6:47:24
